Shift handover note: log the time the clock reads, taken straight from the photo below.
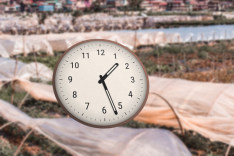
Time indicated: 1:27
